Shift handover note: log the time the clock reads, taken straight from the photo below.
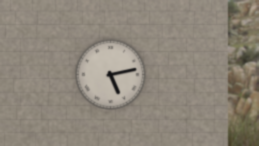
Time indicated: 5:13
